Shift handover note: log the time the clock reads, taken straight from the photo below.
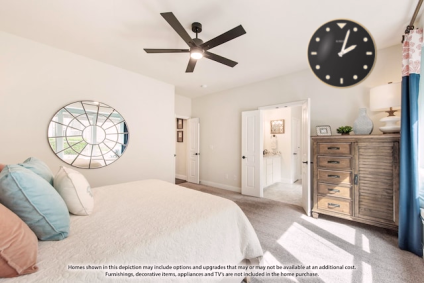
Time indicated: 2:03
